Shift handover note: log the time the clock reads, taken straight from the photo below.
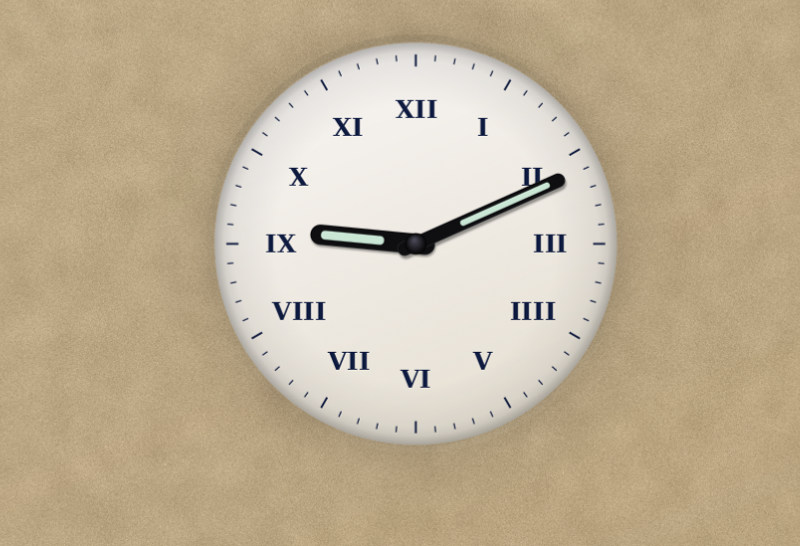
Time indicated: 9:11
